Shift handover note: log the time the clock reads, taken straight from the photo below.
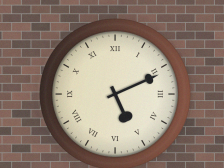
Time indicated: 5:11
